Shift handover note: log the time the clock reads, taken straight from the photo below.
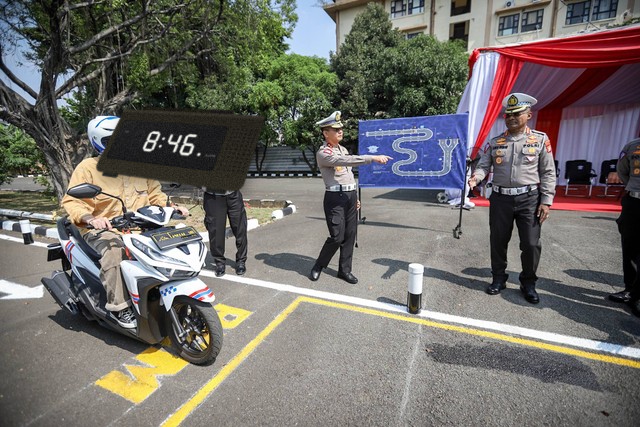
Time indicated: 8:46
